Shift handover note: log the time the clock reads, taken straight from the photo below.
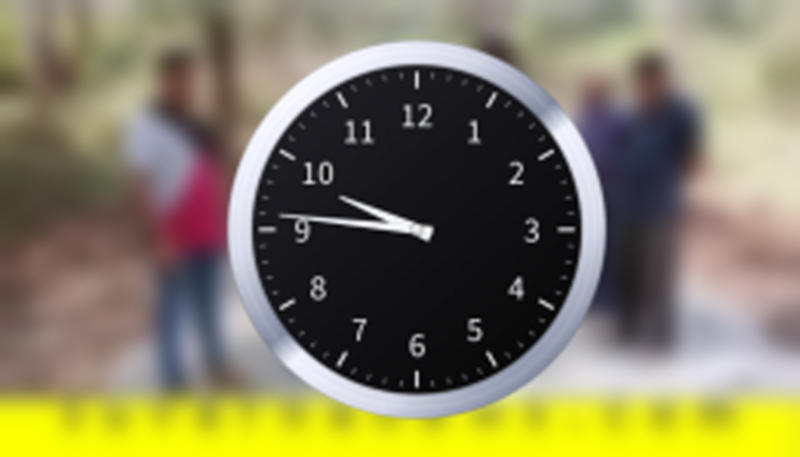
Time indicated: 9:46
